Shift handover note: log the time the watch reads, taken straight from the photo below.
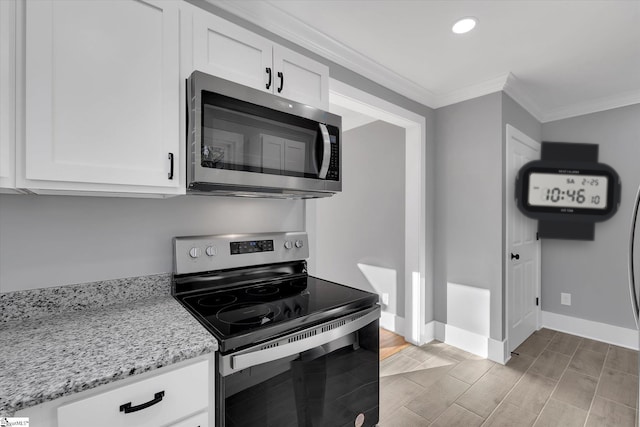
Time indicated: 10:46
